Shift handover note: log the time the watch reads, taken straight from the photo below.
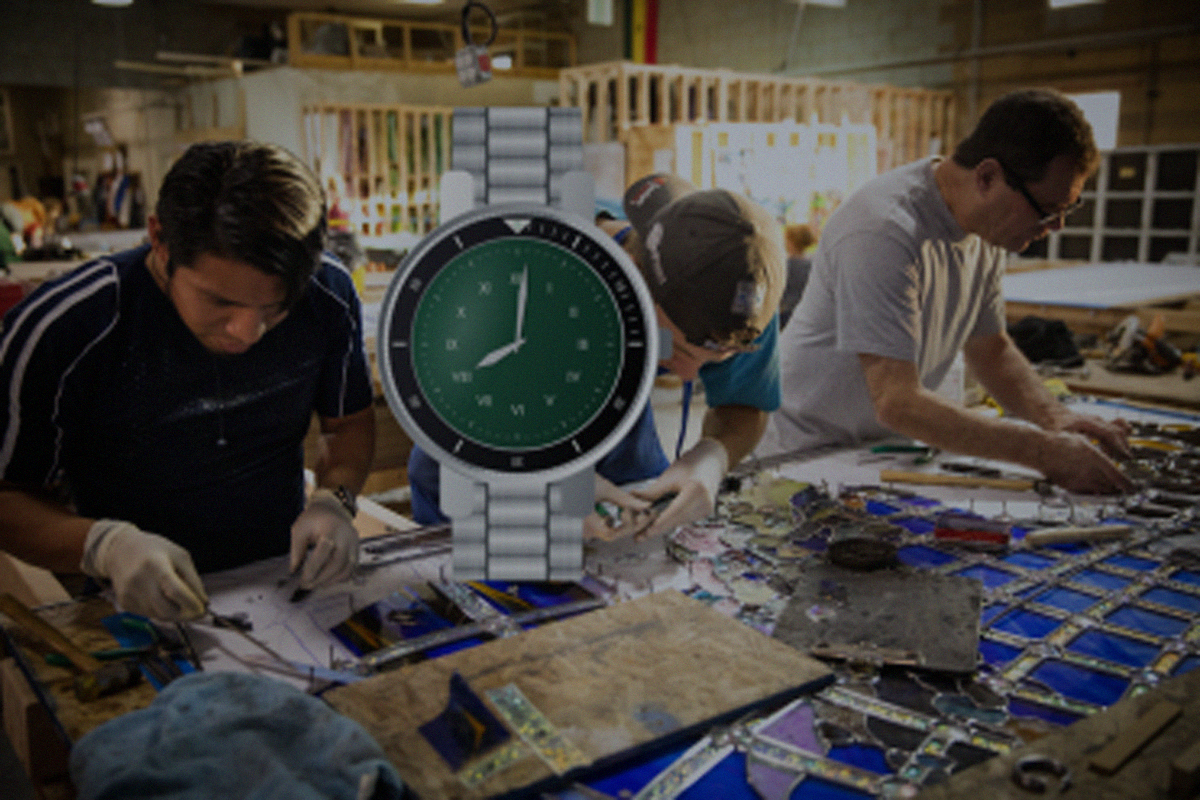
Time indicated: 8:01
